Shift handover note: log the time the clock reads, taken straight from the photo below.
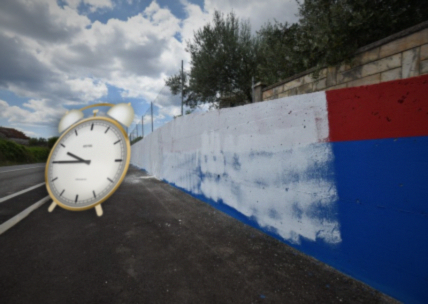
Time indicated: 9:45
